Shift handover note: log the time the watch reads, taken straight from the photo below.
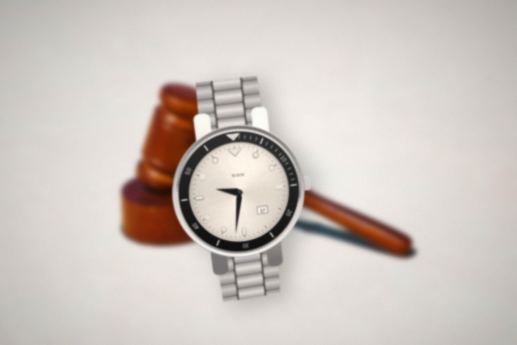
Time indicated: 9:32
